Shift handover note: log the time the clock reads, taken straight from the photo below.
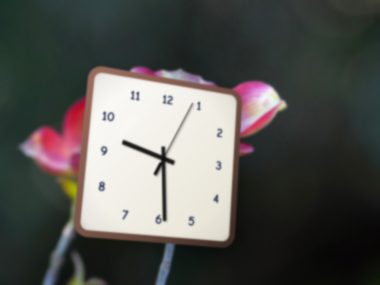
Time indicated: 9:29:04
